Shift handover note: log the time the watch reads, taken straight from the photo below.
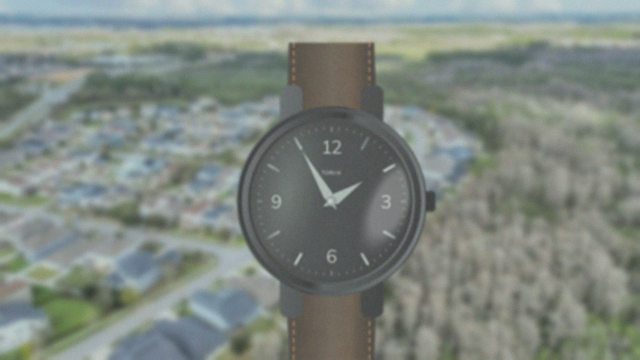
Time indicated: 1:55
